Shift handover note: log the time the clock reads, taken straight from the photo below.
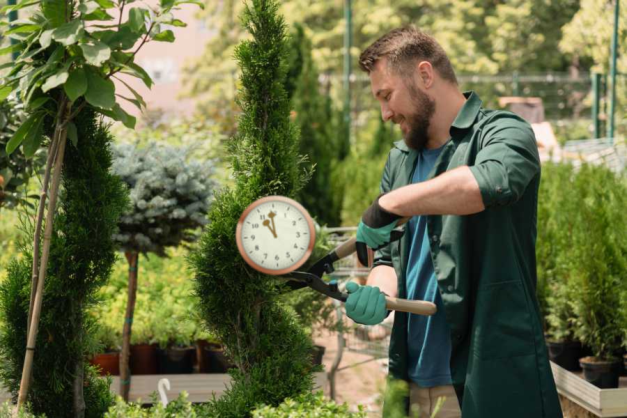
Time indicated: 10:59
